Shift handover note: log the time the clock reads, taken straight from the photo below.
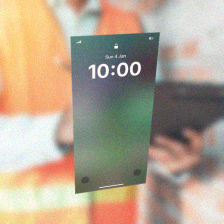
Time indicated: 10:00
